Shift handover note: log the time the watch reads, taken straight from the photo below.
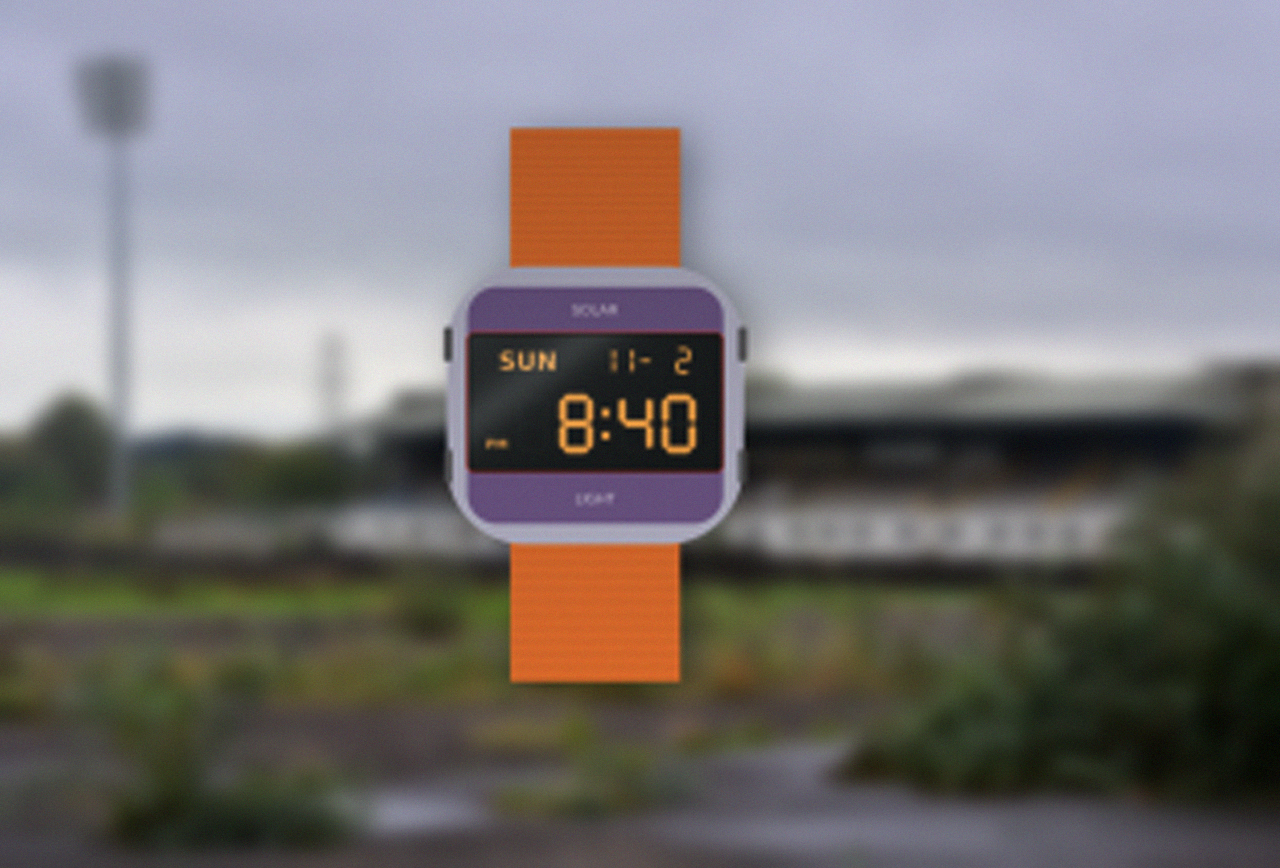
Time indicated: 8:40
